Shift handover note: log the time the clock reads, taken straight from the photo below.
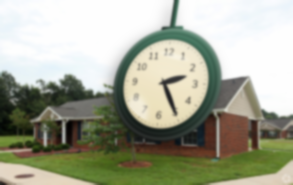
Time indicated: 2:25
